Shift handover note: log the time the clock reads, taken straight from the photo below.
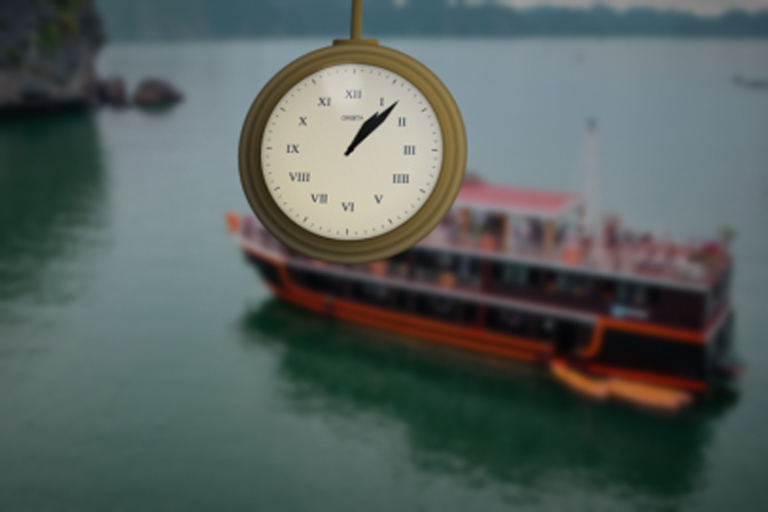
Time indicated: 1:07
